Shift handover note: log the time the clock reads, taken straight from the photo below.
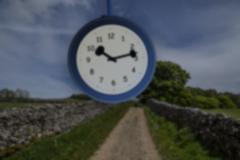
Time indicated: 10:13
